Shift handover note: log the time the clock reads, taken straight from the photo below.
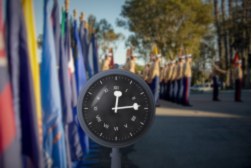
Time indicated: 12:14
